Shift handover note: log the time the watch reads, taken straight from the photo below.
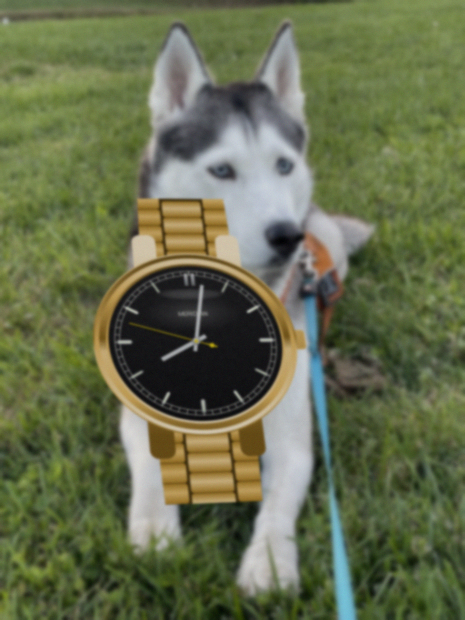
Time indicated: 8:01:48
